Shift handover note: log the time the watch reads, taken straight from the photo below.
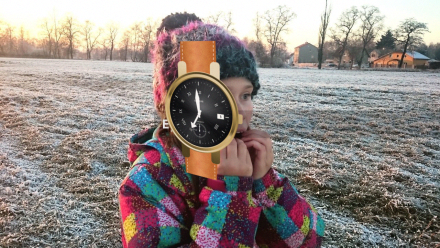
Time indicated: 6:59
